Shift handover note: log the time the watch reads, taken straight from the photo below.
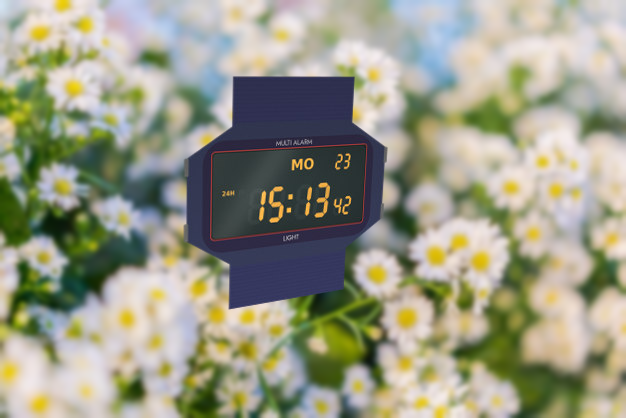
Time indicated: 15:13:42
